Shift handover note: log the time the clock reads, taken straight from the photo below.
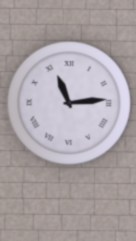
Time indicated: 11:14
